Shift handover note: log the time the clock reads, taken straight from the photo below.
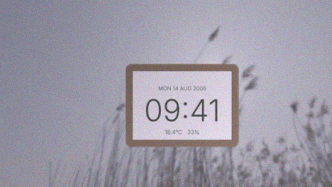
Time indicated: 9:41
